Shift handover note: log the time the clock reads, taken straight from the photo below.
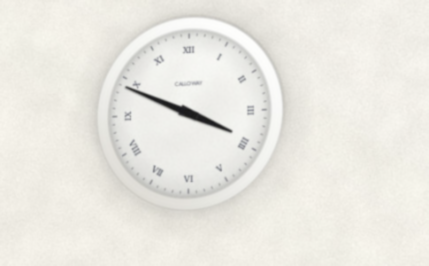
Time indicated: 3:49
